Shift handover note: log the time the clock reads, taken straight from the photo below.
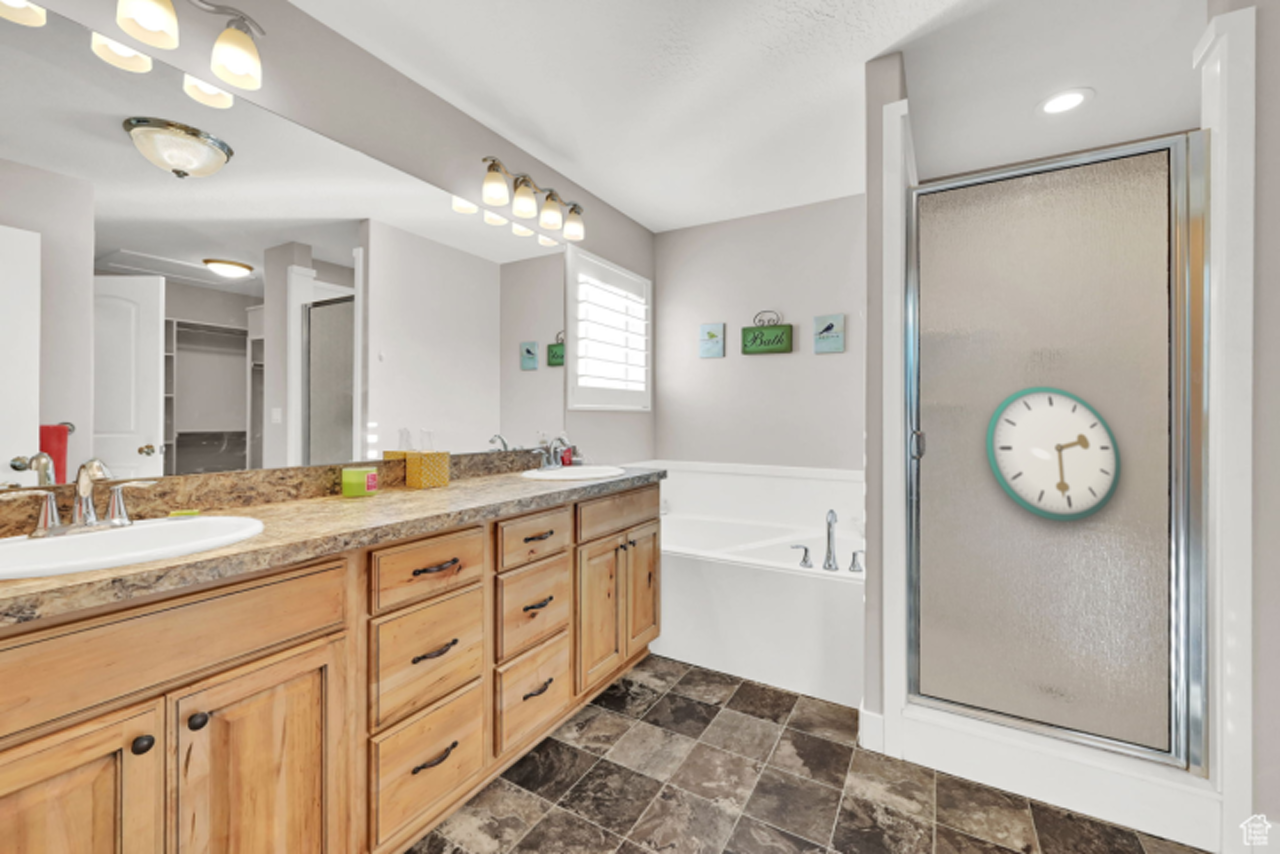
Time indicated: 2:31
